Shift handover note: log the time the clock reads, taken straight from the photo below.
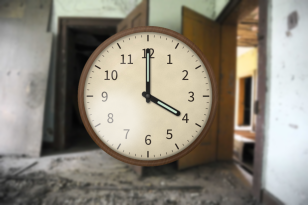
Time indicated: 4:00
